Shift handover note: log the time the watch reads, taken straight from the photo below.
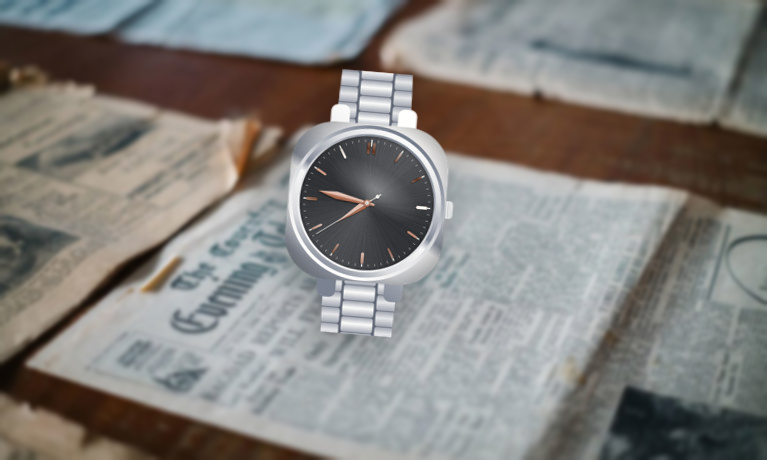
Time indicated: 7:46:39
